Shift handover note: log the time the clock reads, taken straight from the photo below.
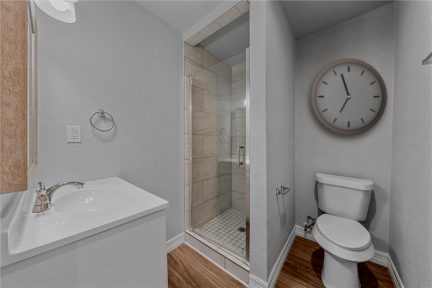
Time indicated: 6:57
